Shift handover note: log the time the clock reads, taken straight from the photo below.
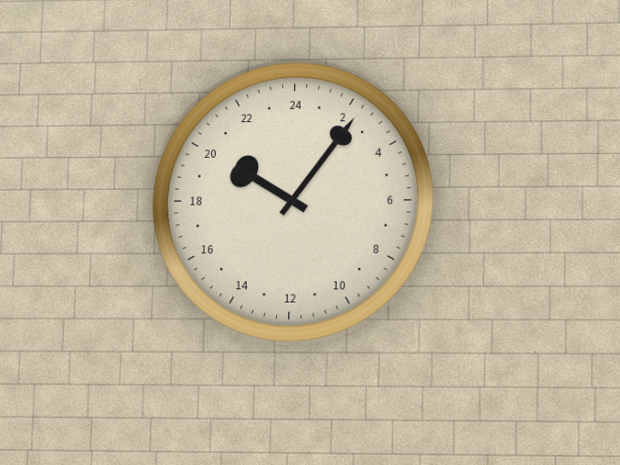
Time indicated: 20:06
